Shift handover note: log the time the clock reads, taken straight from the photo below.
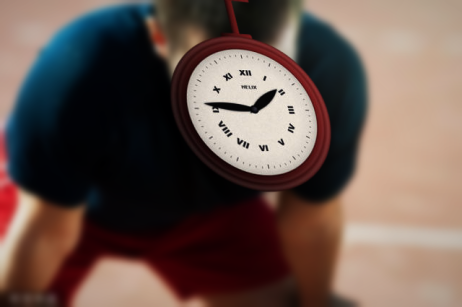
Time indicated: 1:46
